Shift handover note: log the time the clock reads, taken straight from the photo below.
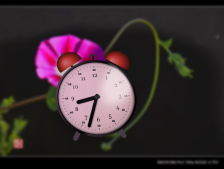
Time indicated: 8:33
